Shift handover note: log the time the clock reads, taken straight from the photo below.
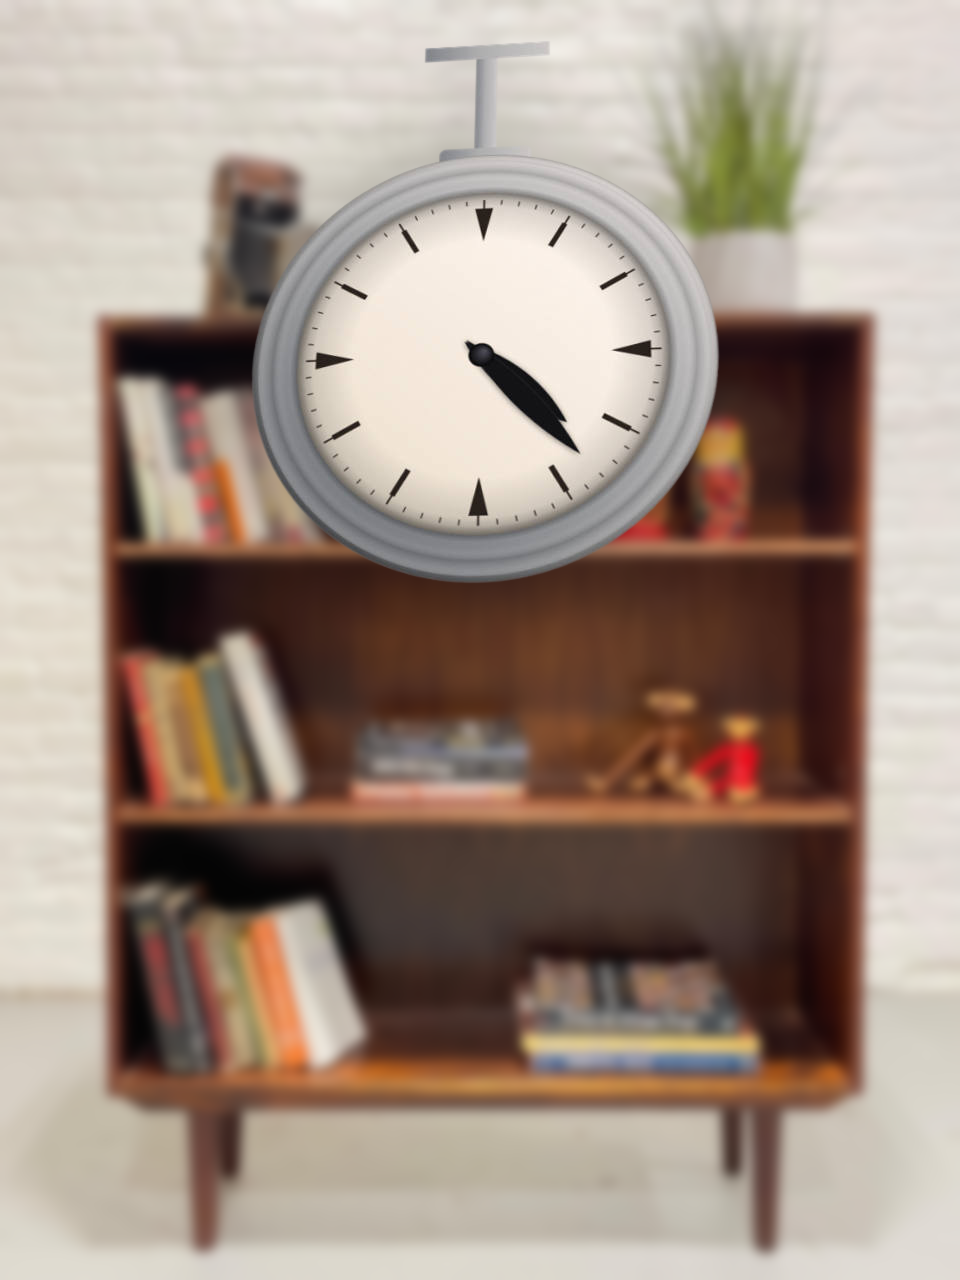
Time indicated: 4:23
